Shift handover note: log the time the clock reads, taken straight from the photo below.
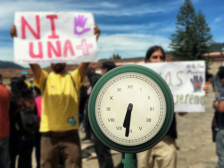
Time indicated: 6:31
